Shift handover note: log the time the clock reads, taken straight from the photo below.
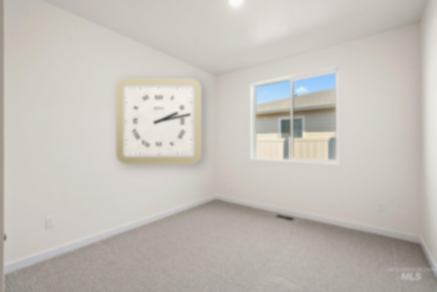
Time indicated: 2:13
